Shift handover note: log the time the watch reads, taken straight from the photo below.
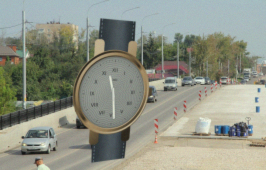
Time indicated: 11:29
